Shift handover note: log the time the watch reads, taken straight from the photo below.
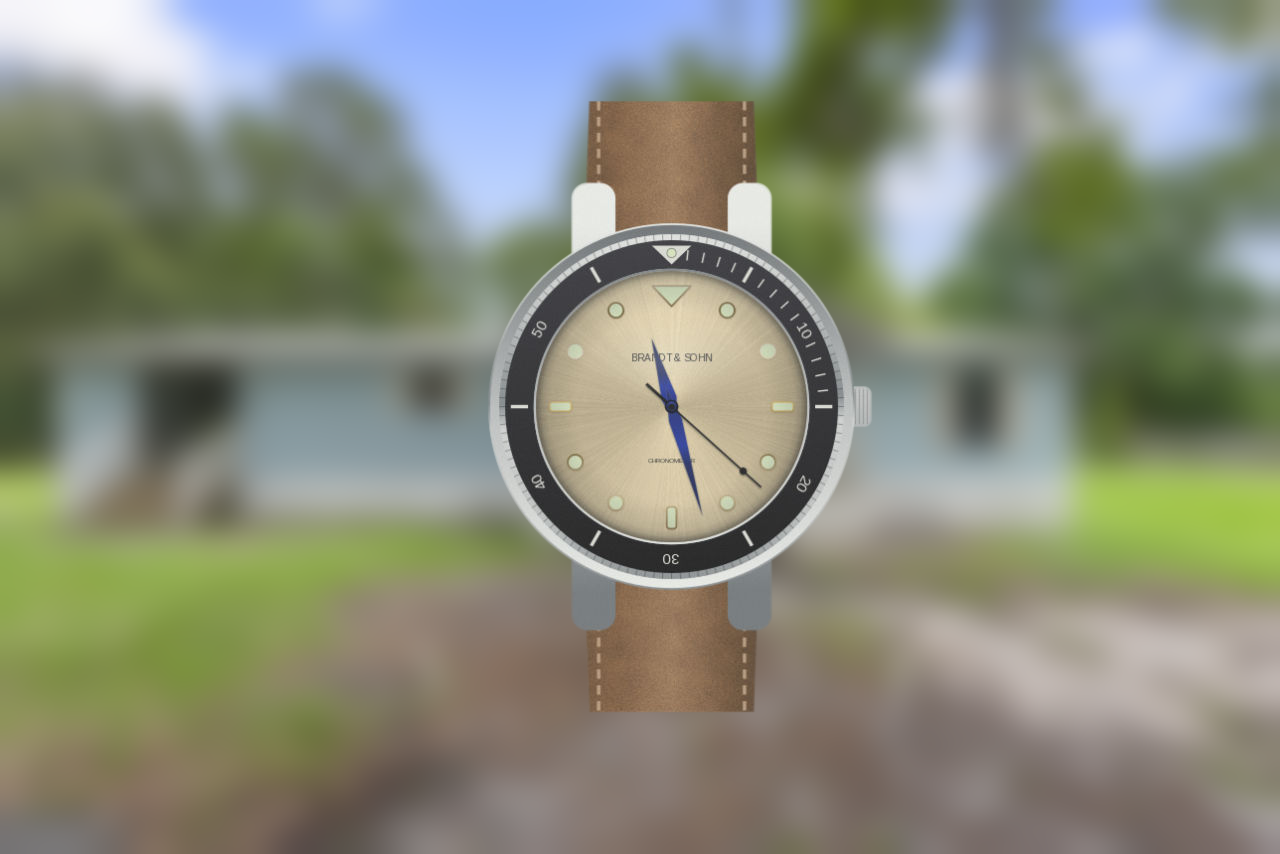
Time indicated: 11:27:22
